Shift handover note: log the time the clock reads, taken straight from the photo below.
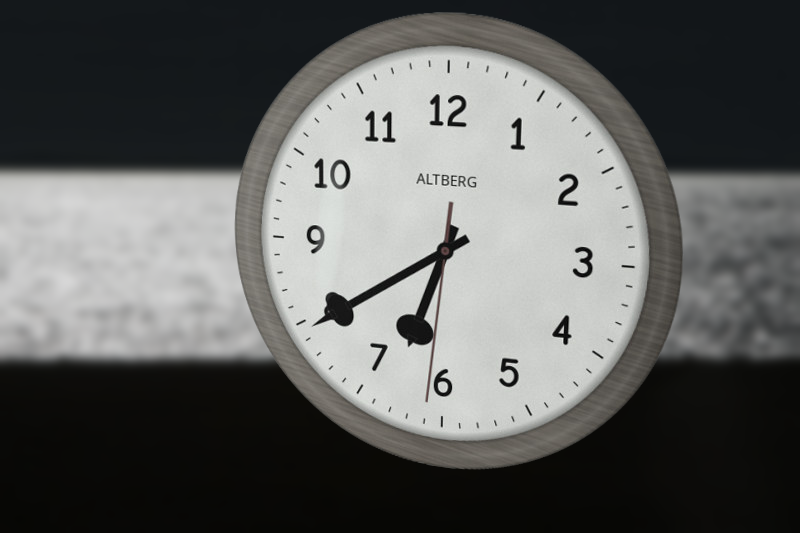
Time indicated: 6:39:31
